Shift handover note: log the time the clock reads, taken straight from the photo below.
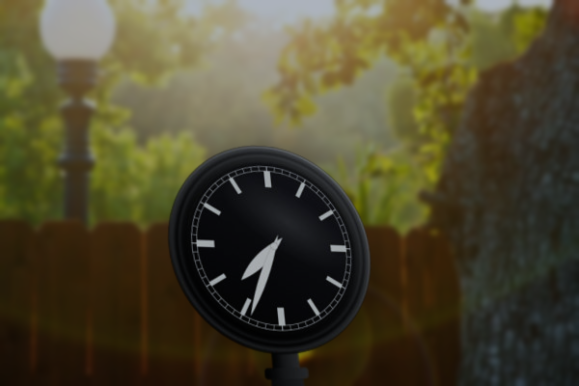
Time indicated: 7:34
